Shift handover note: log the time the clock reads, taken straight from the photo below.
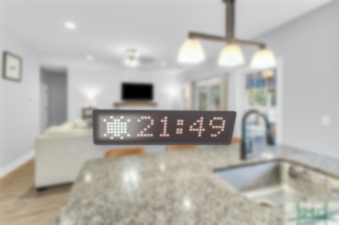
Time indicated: 21:49
